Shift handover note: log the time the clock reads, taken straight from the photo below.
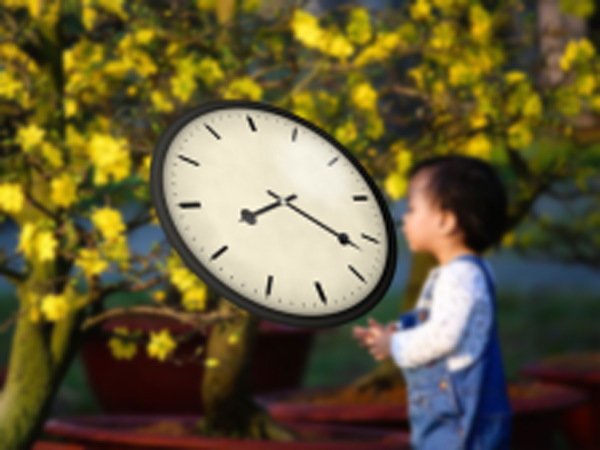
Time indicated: 8:22
